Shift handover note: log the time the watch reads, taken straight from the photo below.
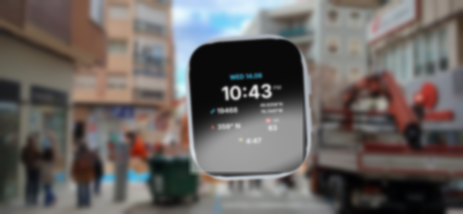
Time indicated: 10:43
